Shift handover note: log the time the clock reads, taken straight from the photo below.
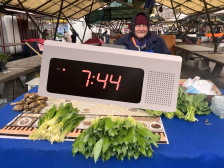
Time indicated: 7:44
